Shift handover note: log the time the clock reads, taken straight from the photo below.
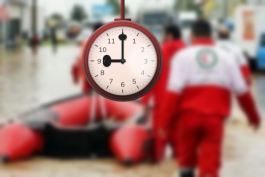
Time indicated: 9:00
